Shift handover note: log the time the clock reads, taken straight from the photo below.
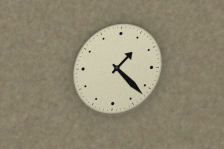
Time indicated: 1:22
